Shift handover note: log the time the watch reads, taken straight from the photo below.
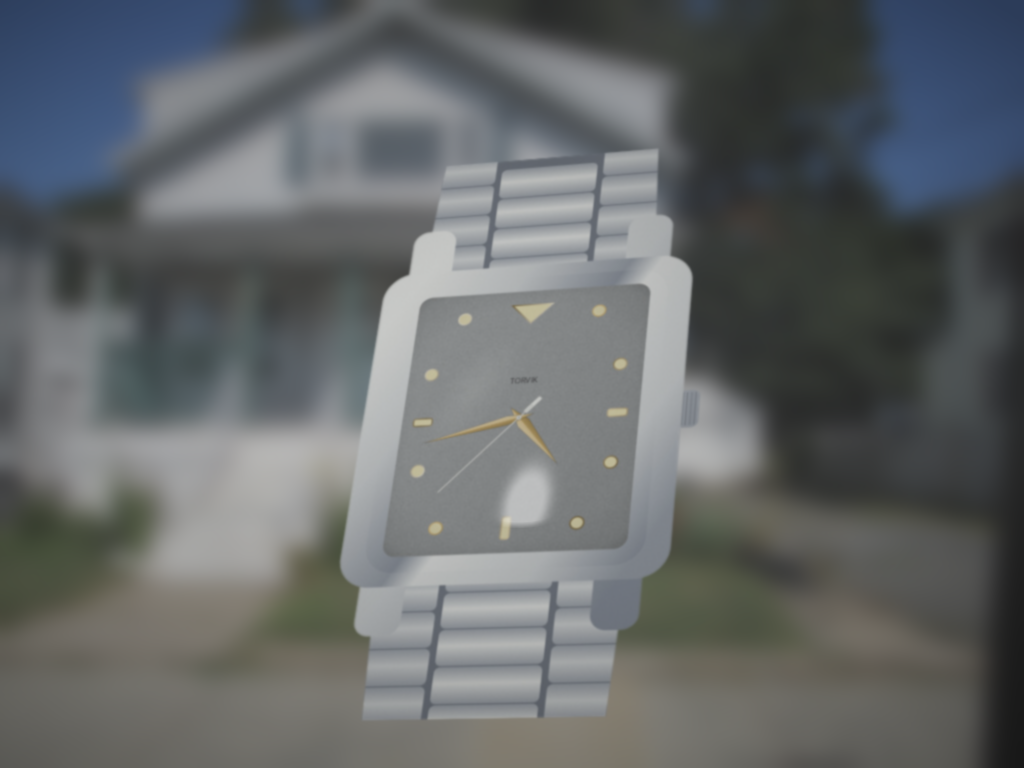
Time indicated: 4:42:37
